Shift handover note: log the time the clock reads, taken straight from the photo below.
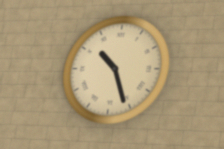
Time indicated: 10:26
